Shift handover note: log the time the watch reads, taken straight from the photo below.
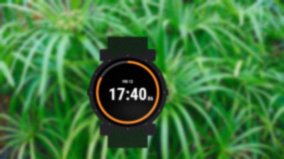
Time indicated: 17:40
